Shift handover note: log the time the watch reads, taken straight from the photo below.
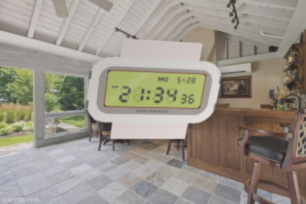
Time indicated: 21:34:36
